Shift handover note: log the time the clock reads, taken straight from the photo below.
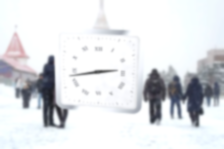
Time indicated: 2:43
